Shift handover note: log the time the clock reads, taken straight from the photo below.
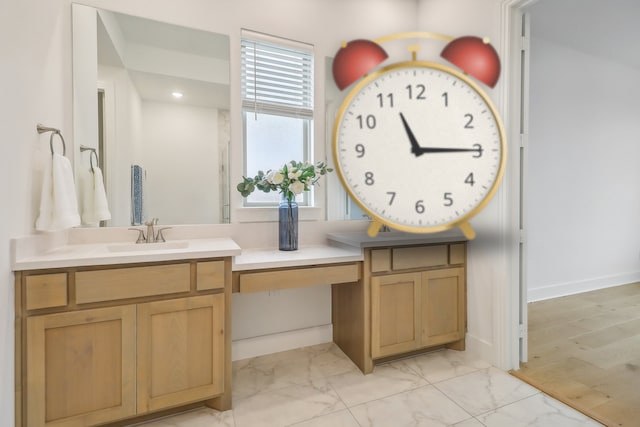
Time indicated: 11:15
